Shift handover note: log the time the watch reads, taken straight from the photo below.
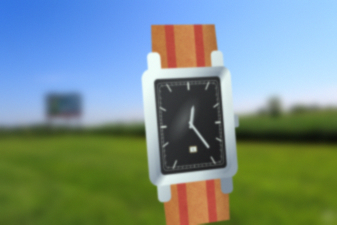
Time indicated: 12:24
